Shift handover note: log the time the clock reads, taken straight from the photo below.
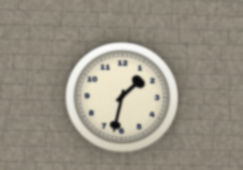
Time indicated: 1:32
